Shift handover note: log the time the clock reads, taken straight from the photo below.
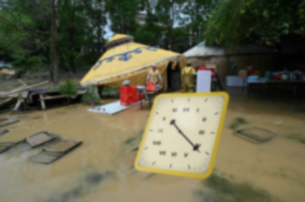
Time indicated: 10:21
